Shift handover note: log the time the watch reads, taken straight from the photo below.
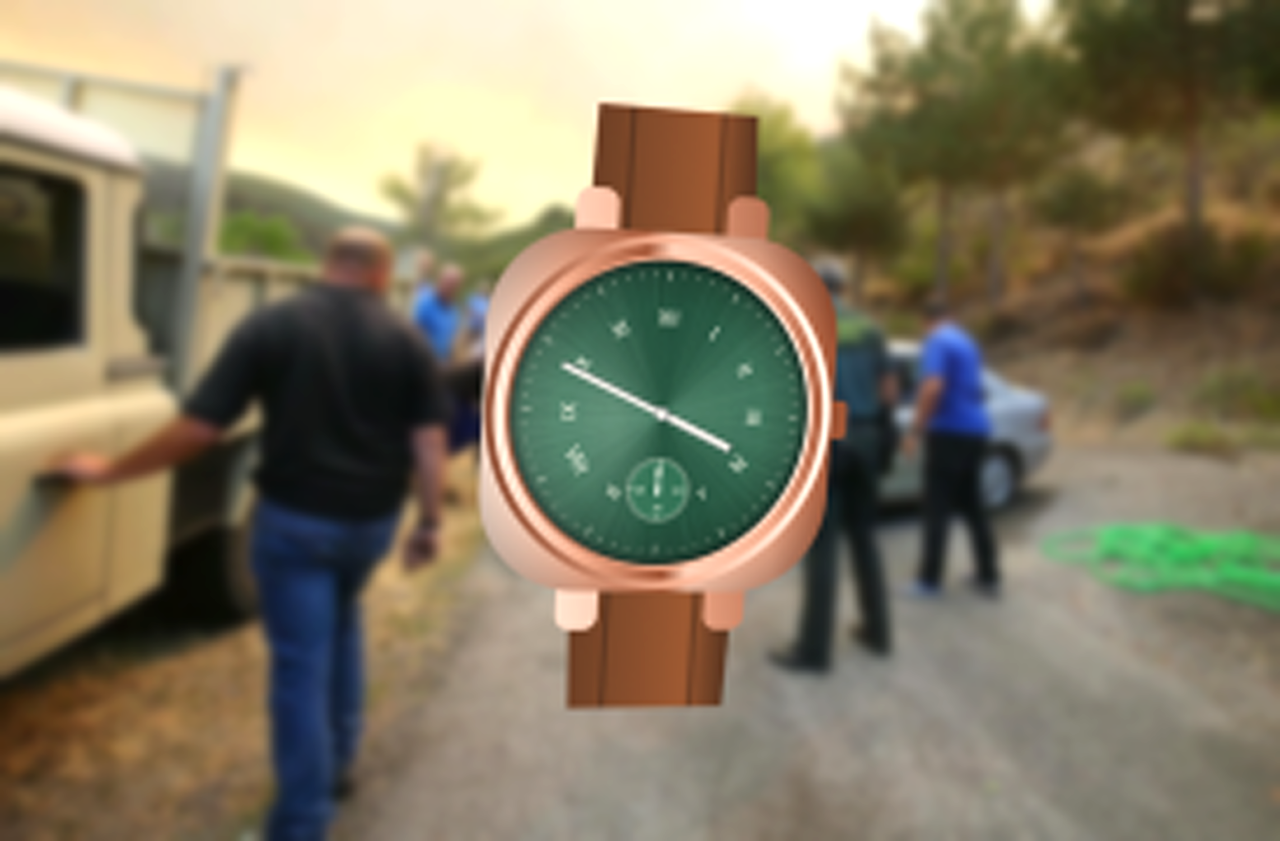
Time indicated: 3:49
